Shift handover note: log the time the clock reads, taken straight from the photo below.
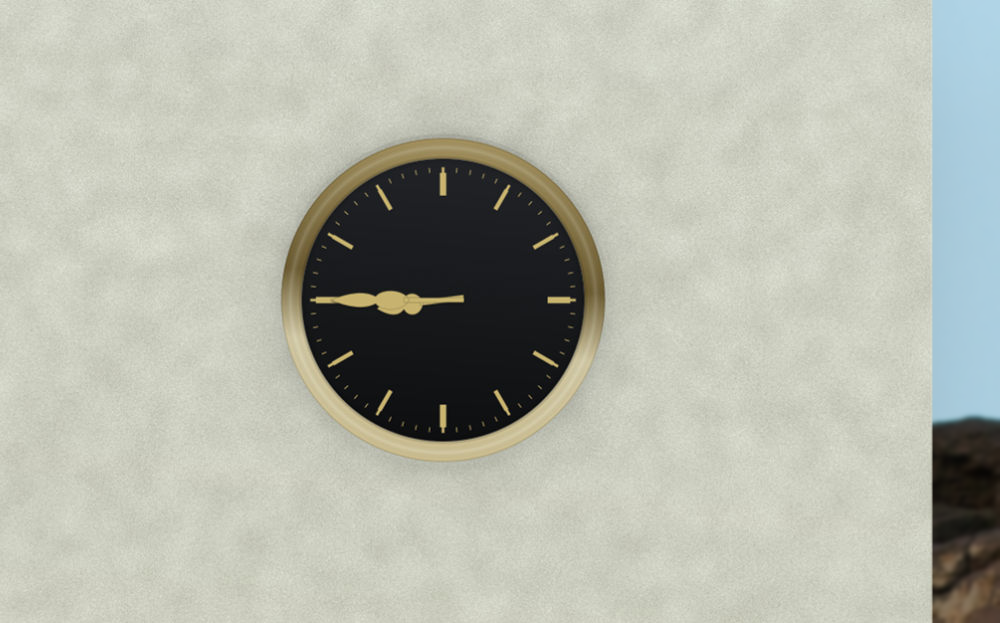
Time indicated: 8:45
